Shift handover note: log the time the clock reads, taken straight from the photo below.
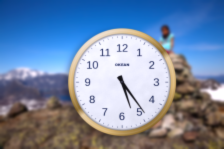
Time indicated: 5:24
